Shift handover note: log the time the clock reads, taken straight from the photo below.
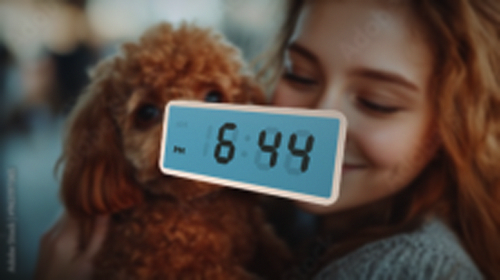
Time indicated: 6:44
